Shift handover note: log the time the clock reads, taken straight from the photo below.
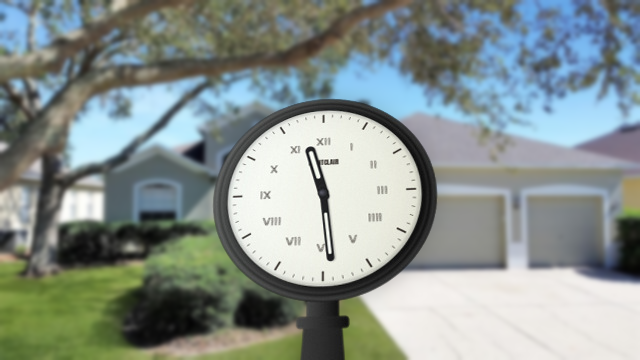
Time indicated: 11:29
